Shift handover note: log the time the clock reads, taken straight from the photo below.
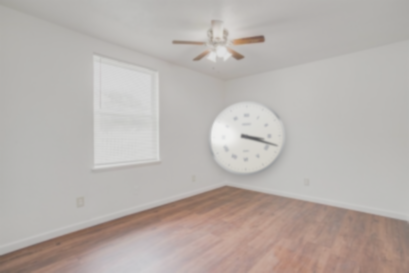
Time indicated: 3:18
